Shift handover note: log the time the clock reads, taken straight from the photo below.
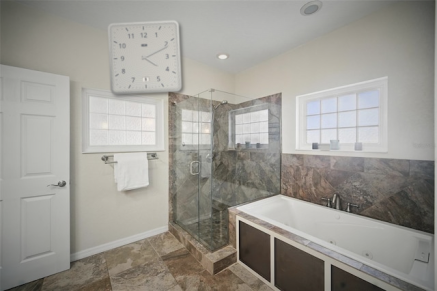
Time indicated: 4:11
